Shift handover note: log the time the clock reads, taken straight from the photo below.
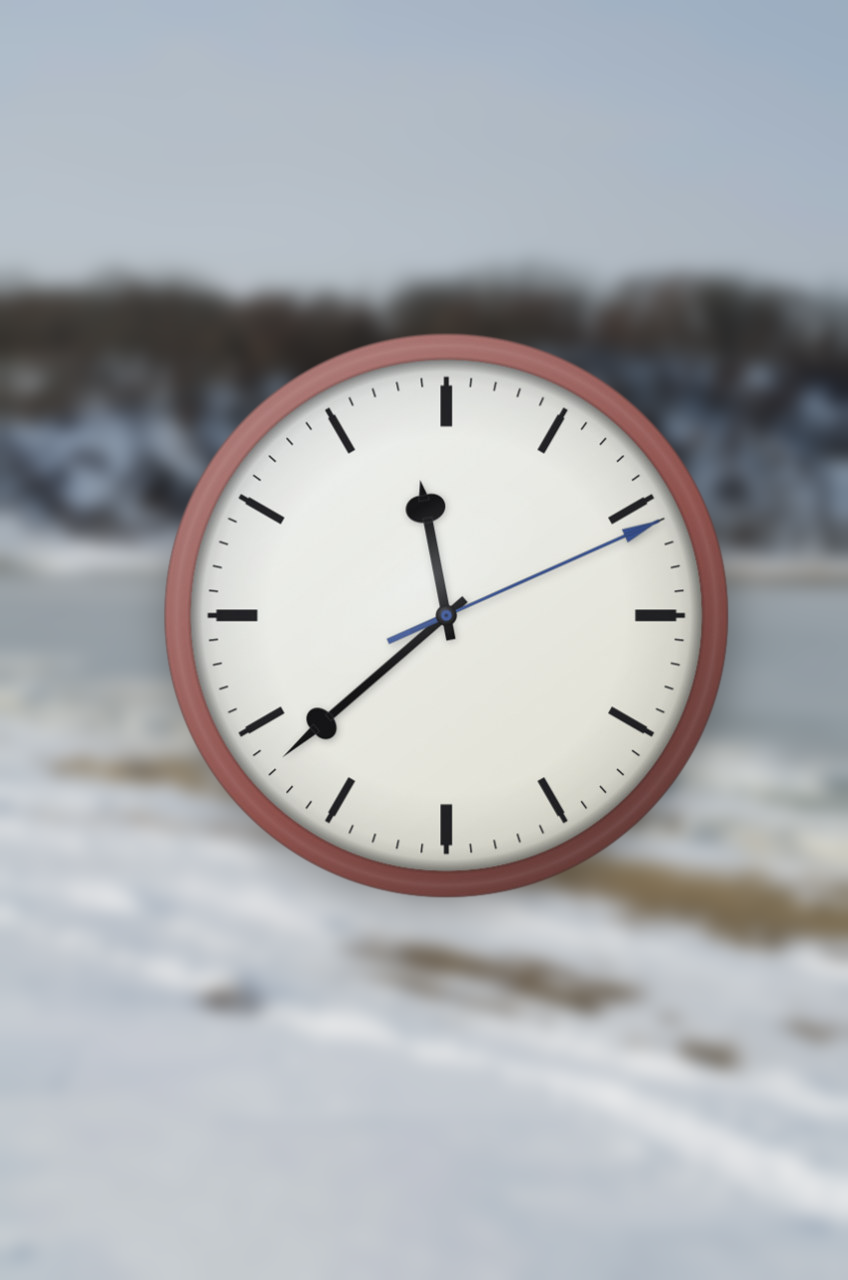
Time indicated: 11:38:11
